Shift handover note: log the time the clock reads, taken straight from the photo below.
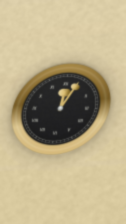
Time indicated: 12:04
